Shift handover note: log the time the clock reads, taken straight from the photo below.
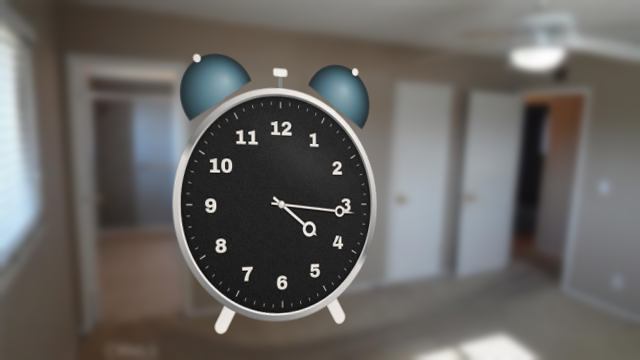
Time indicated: 4:16
